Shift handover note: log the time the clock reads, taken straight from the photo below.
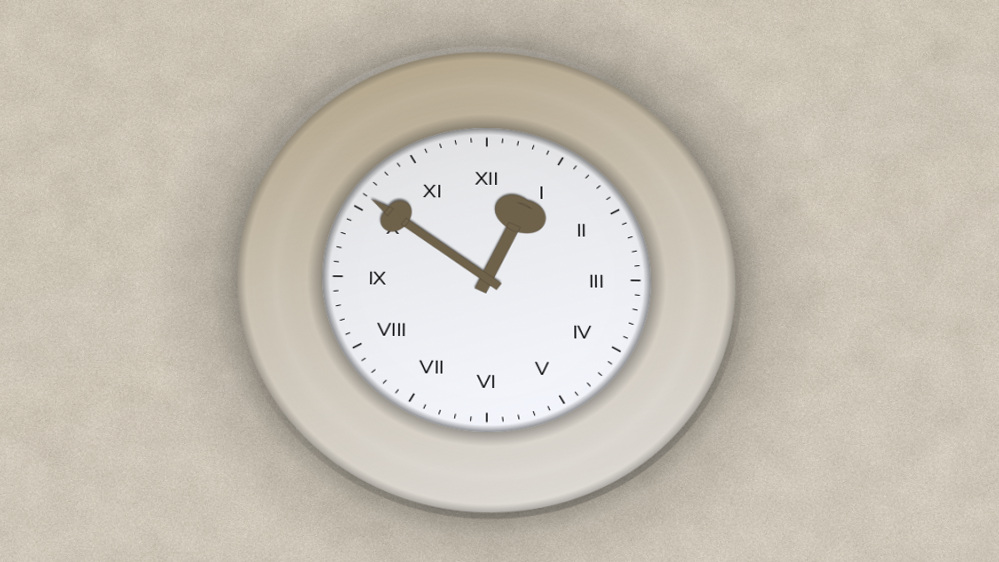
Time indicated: 12:51
